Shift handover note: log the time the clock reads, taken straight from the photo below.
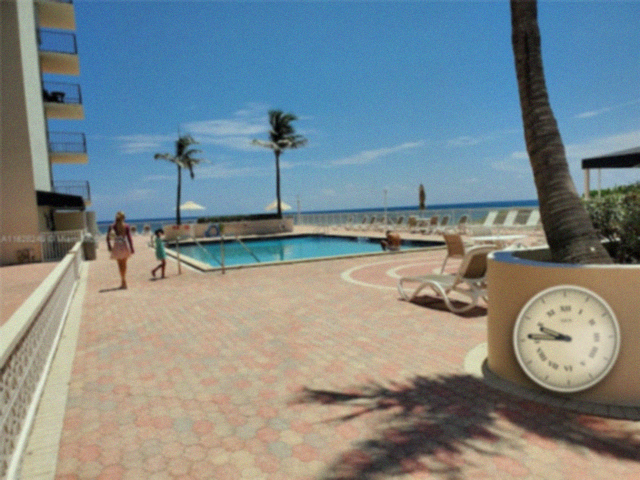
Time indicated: 9:46
